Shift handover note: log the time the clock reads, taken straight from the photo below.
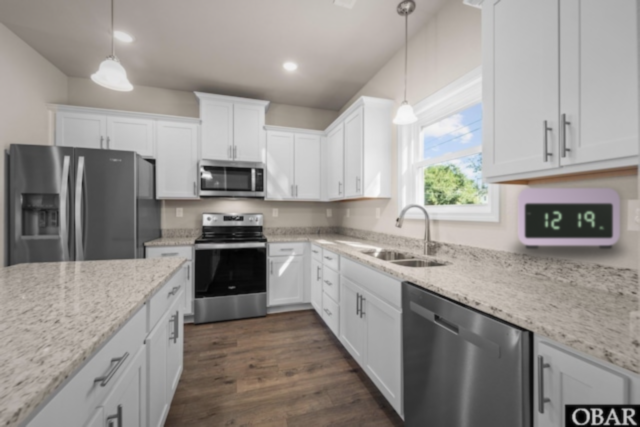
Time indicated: 12:19
